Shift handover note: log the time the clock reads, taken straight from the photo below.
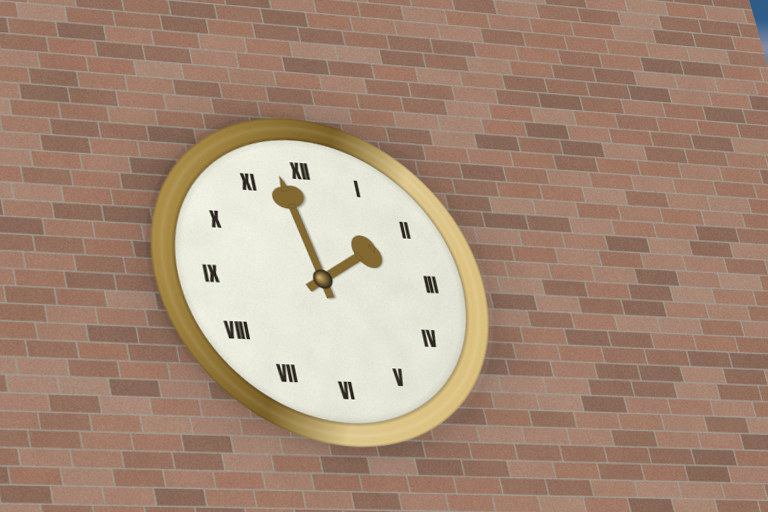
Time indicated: 1:58
